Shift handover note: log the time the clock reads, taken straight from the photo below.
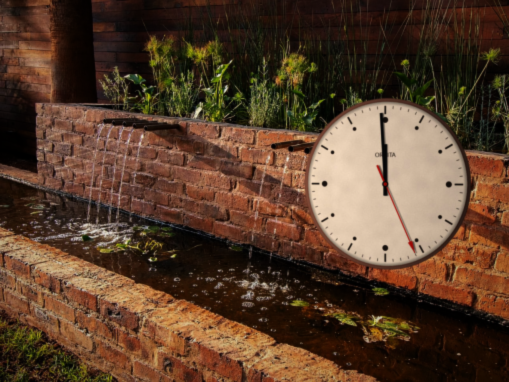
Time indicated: 11:59:26
